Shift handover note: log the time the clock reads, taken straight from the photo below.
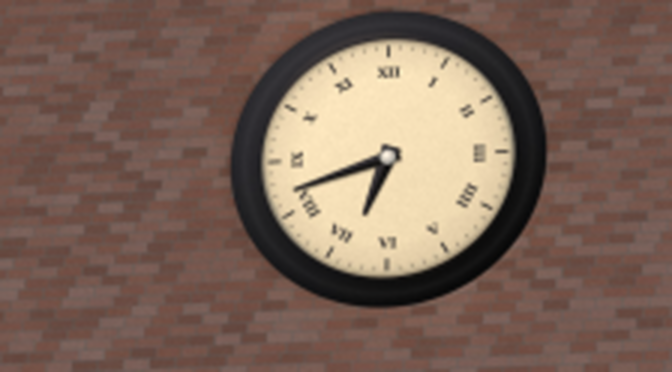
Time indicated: 6:42
